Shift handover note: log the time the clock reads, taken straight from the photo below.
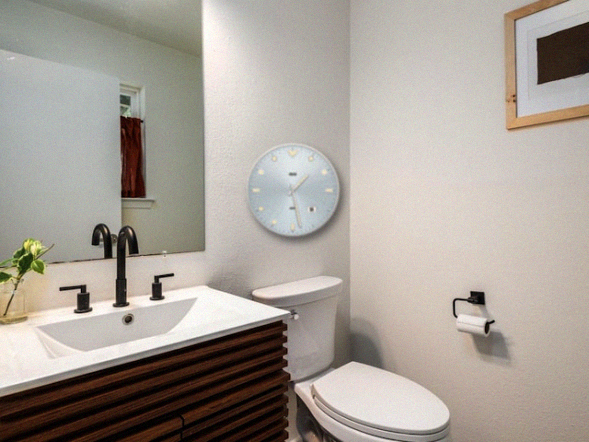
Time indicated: 1:28
